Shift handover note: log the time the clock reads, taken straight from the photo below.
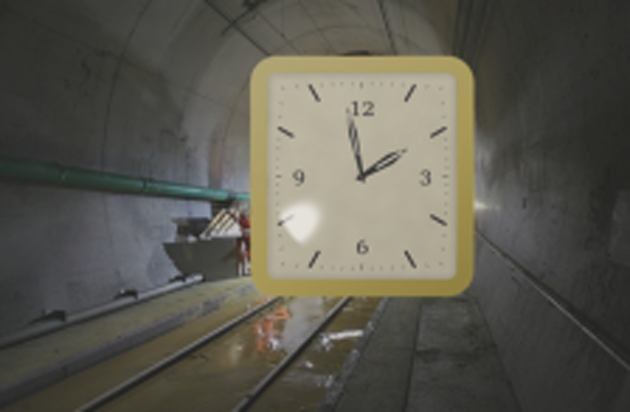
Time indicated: 1:58
